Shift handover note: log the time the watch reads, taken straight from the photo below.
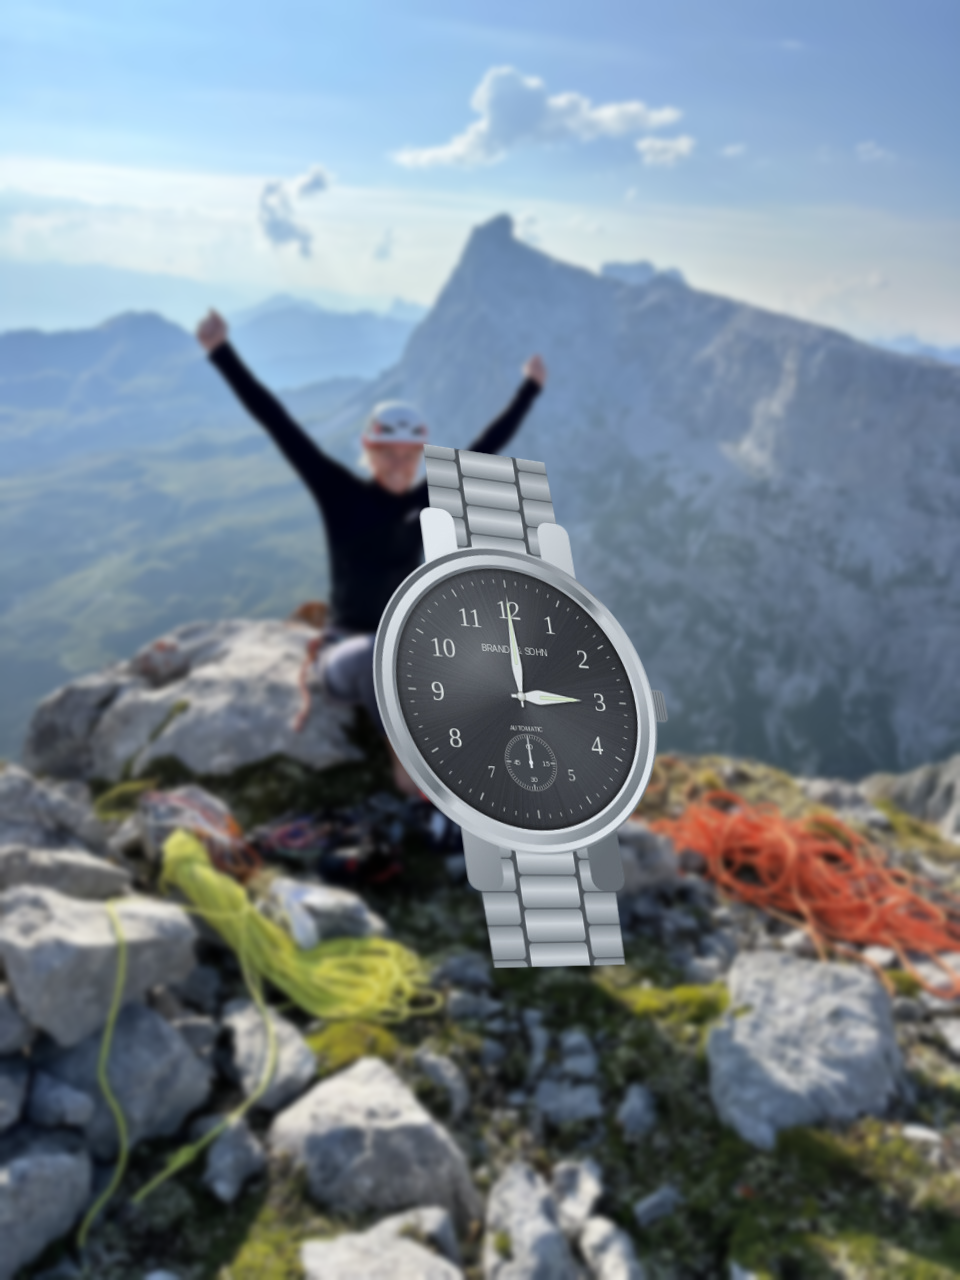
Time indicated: 3:00
